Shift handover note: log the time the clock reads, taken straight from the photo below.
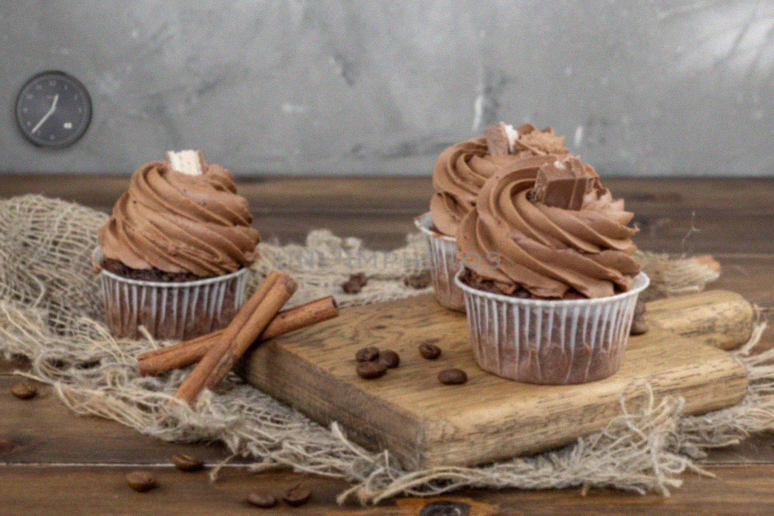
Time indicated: 12:37
